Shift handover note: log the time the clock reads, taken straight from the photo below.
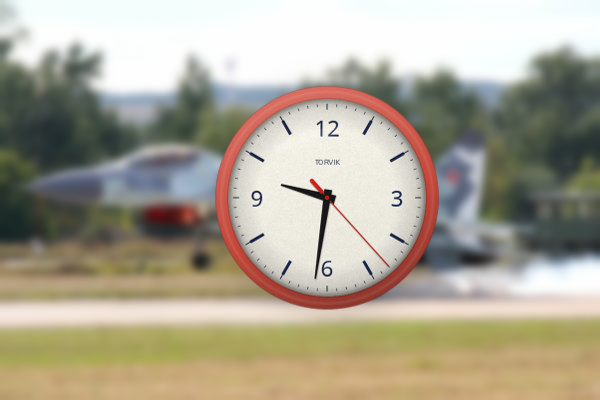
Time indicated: 9:31:23
